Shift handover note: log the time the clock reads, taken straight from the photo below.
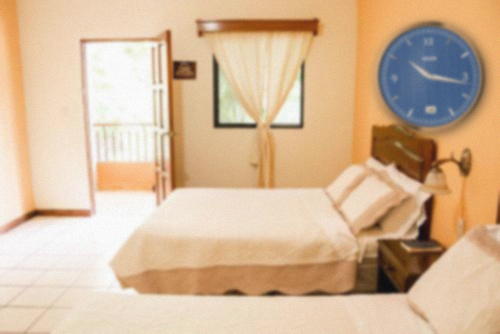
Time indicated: 10:17
